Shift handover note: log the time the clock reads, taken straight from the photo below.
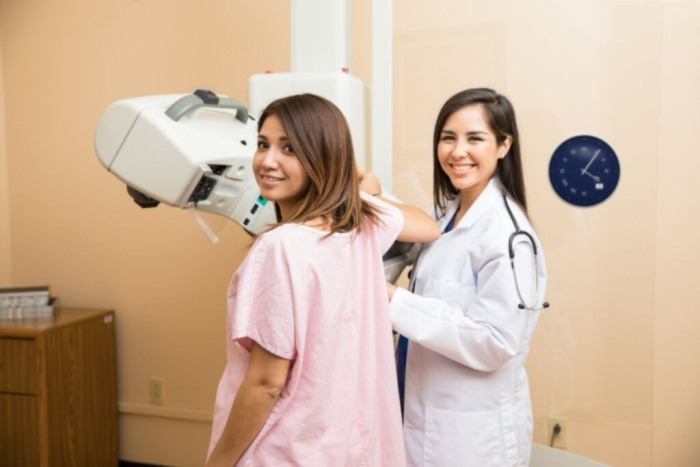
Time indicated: 4:06
